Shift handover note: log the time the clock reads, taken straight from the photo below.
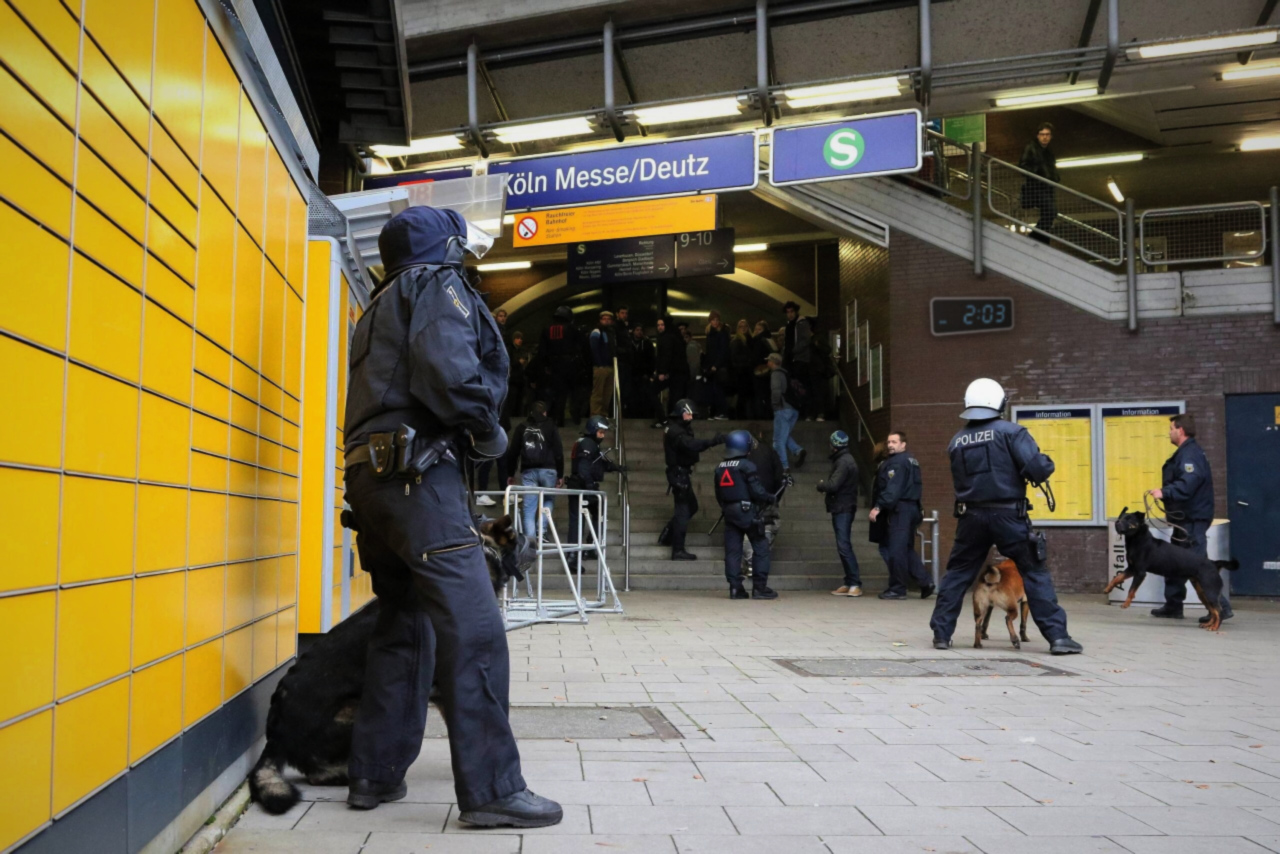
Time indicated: 2:03
